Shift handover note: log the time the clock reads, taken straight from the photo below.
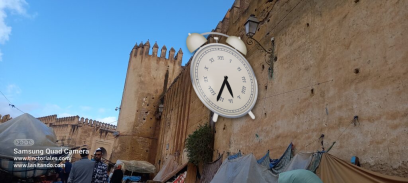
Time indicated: 5:36
